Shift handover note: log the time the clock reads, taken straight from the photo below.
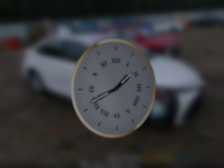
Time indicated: 1:41
